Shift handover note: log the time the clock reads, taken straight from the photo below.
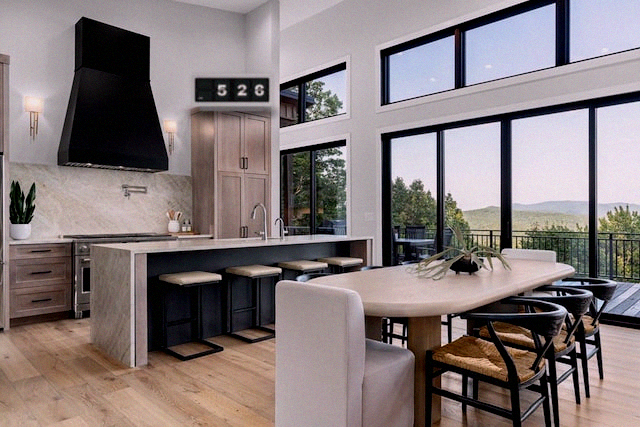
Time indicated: 5:26
